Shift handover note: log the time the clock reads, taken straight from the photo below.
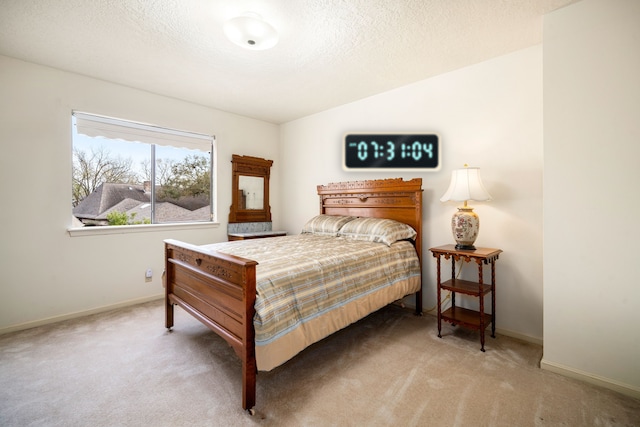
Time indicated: 7:31:04
